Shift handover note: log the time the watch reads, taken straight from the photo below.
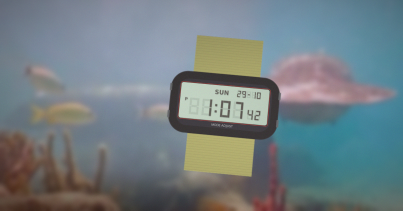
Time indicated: 1:07:42
